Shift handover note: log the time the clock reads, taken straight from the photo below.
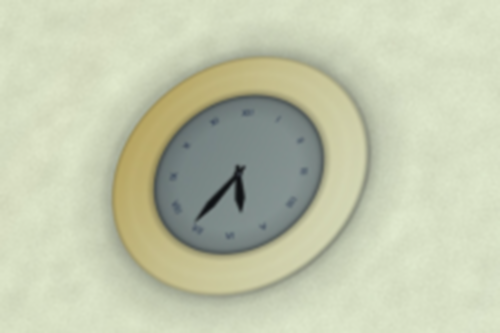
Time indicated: 5:36
